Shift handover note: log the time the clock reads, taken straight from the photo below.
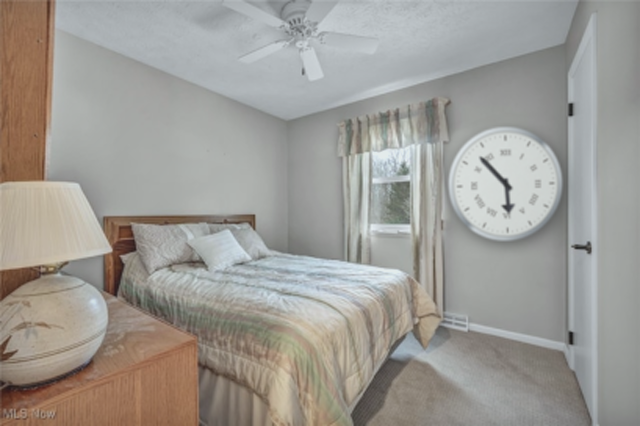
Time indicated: 5:53
